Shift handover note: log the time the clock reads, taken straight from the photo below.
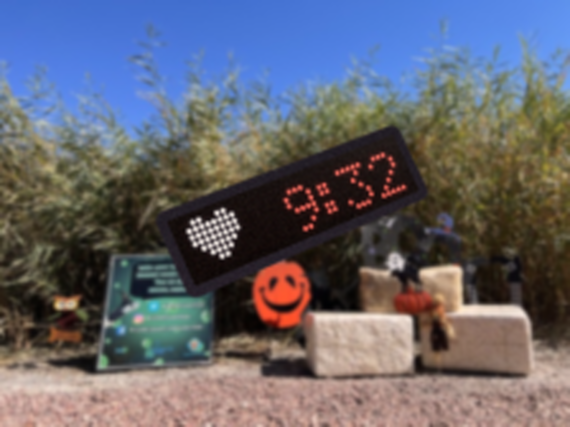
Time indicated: 9:32
